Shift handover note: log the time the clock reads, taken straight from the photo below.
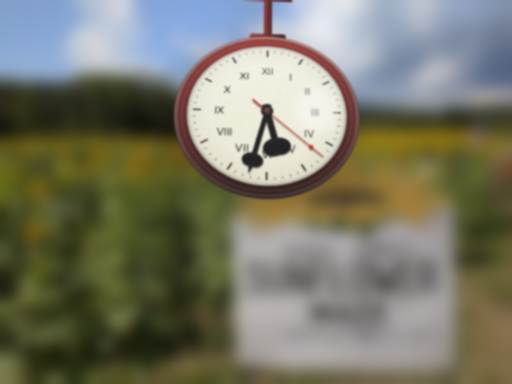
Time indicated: 5:32:22
